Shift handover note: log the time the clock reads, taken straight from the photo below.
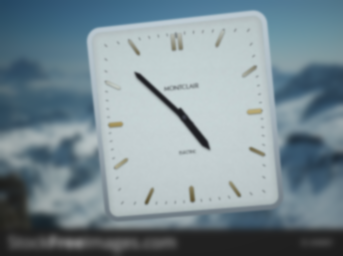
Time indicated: 4:53
